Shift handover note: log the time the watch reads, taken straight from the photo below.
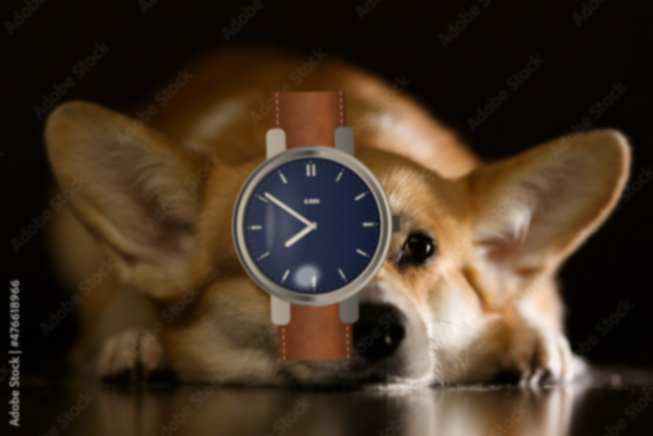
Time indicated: 7:51
